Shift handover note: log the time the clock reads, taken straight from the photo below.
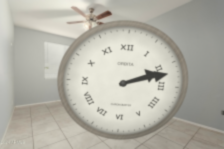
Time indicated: 2:12
